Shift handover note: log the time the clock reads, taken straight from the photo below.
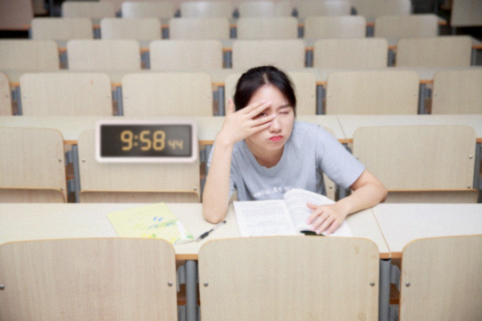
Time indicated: 9:58
